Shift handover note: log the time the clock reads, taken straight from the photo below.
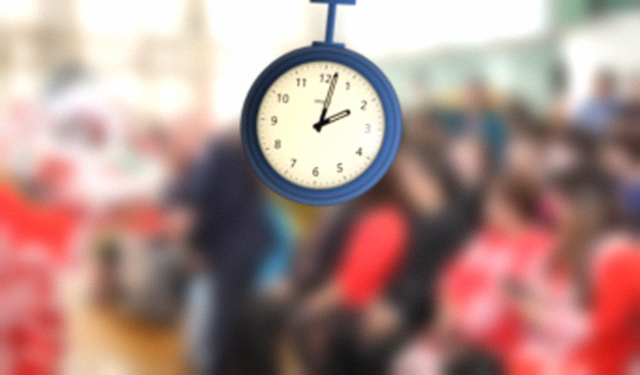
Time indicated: 2:02
